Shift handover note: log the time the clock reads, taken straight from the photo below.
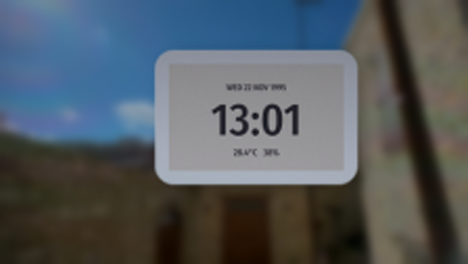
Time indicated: 13:01
